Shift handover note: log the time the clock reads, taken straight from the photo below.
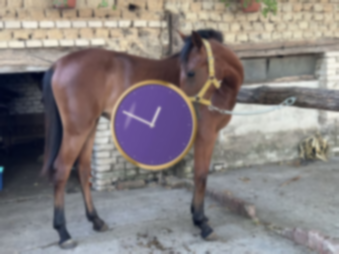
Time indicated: 12:49
